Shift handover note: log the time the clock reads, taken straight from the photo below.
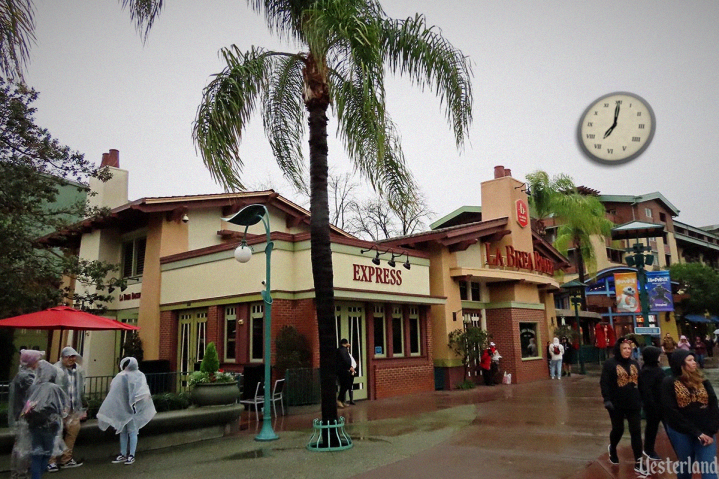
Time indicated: 7:00
